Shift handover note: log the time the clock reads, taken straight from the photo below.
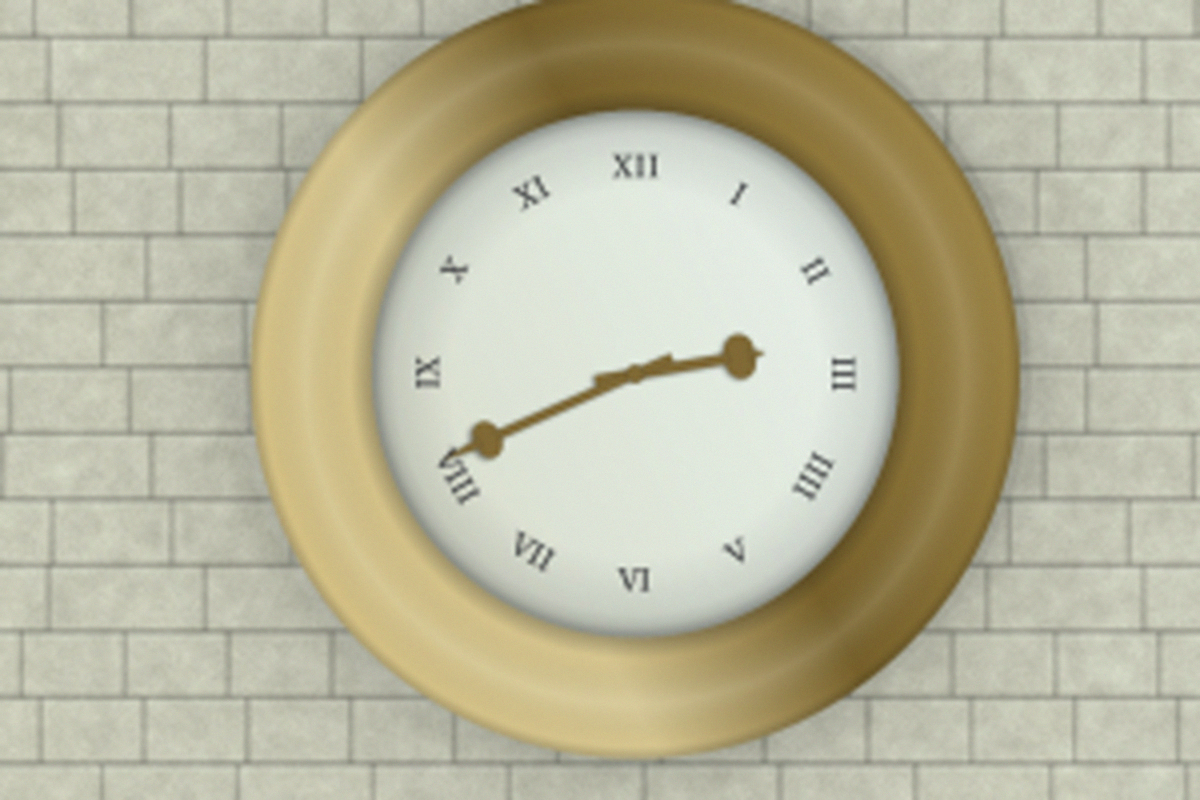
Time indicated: 2:41
